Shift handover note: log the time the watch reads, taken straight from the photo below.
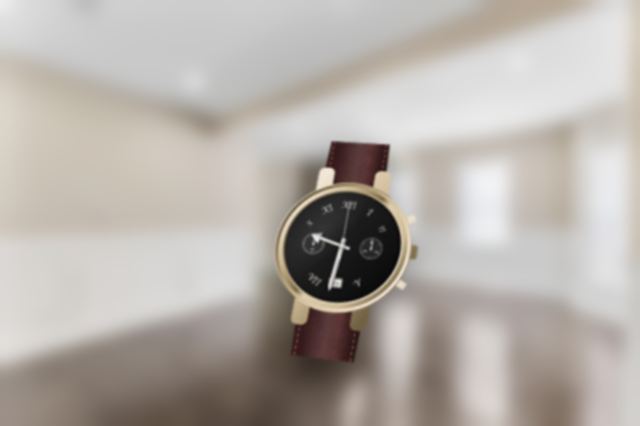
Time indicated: 9:31
